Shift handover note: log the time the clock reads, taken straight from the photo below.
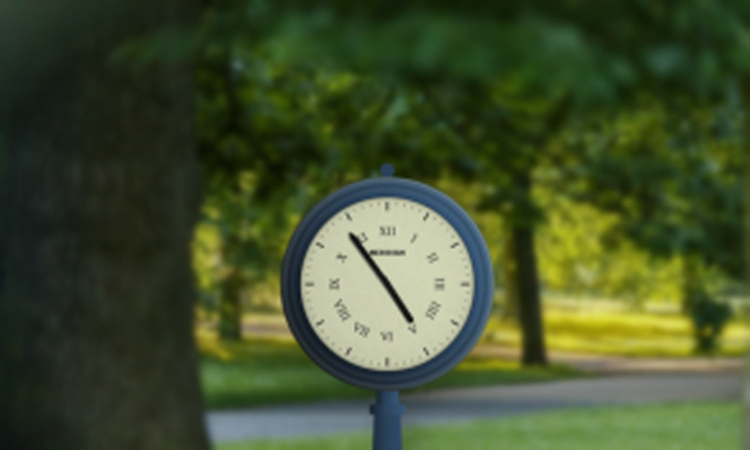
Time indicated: 4:54
